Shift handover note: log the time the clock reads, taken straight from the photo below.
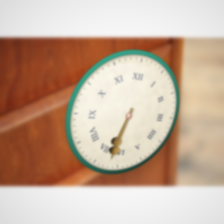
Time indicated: 6:32
